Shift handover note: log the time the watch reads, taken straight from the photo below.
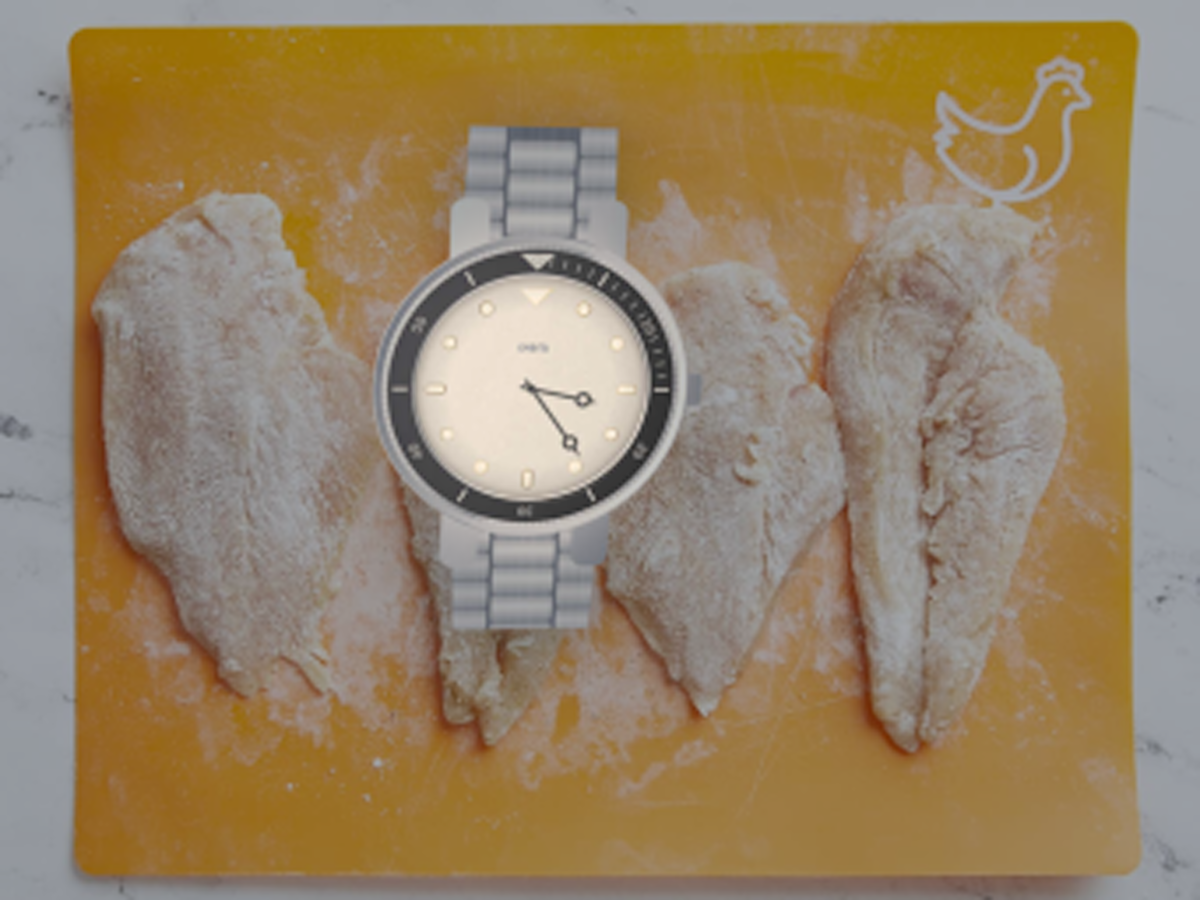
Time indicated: 3:24
